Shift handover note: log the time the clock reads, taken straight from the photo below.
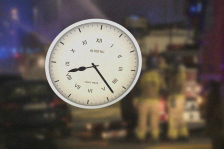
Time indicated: 8:23
